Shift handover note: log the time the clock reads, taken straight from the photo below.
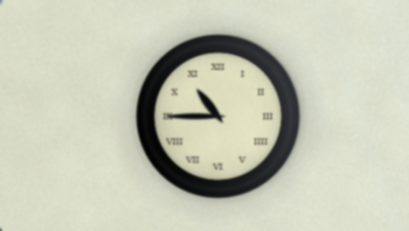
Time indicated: 10:45
